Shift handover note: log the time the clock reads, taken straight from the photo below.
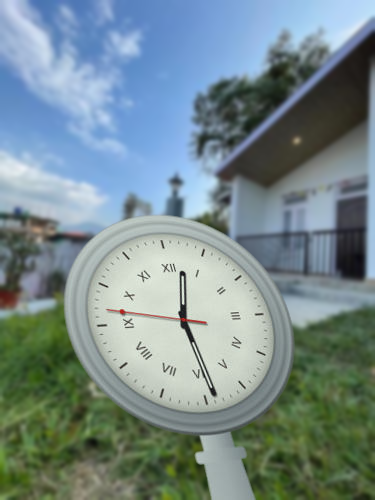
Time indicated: 12:28:47
